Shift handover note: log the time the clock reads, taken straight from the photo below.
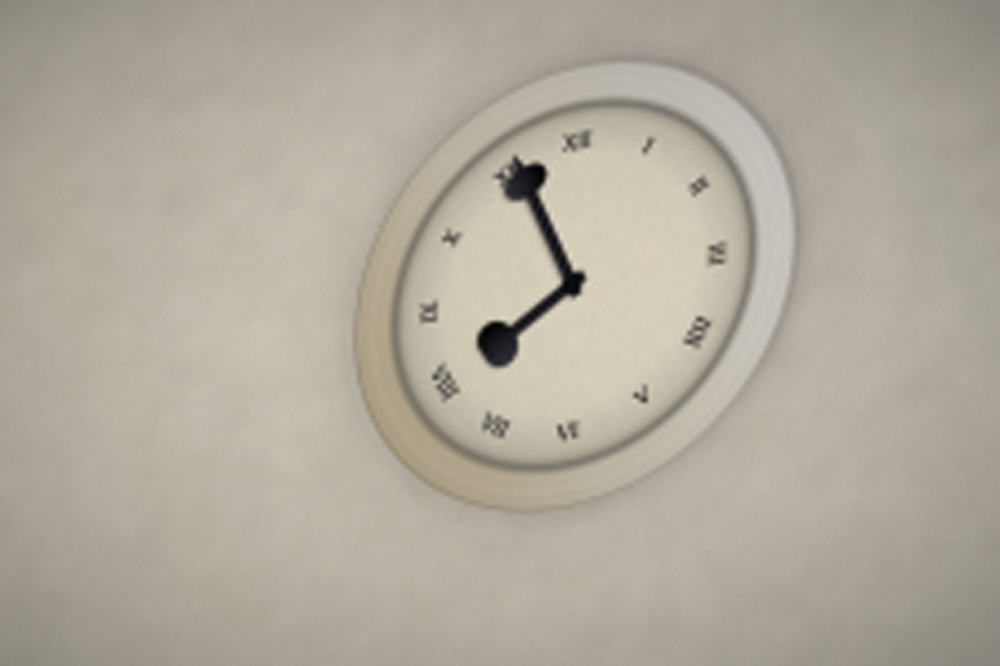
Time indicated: 7:56
